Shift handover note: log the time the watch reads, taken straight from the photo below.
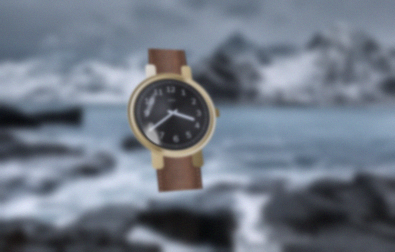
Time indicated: 3:39
